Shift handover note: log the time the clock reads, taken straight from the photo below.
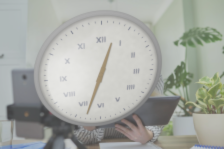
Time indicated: 12:33
